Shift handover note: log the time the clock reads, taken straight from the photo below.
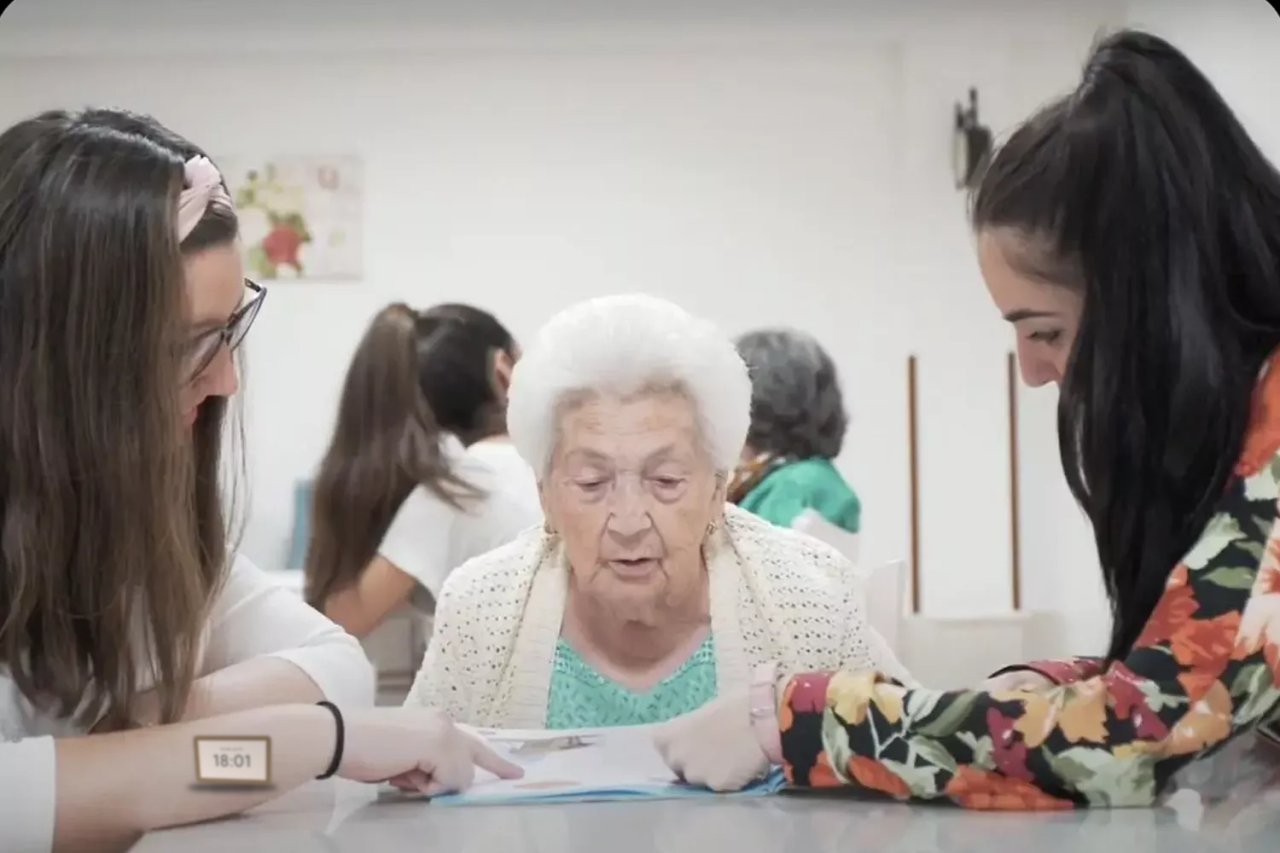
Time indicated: 18:01
